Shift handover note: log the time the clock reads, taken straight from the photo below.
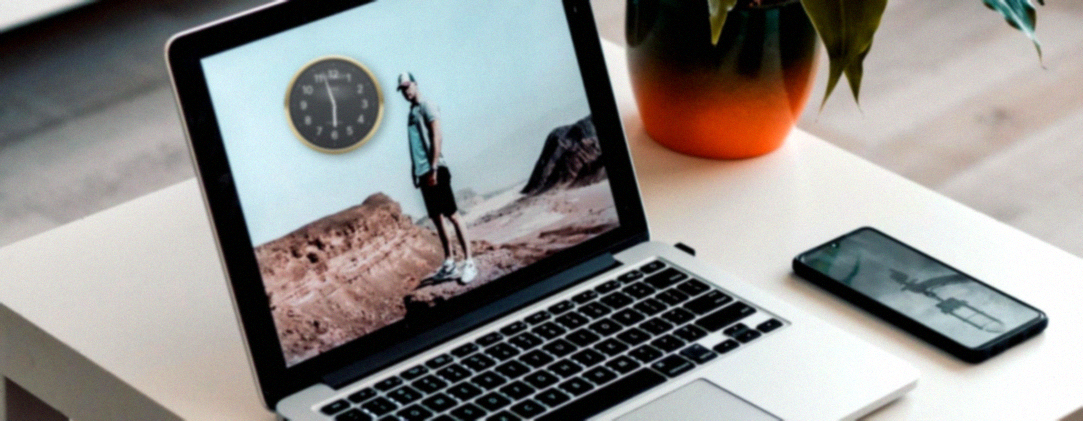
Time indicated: 5:57
